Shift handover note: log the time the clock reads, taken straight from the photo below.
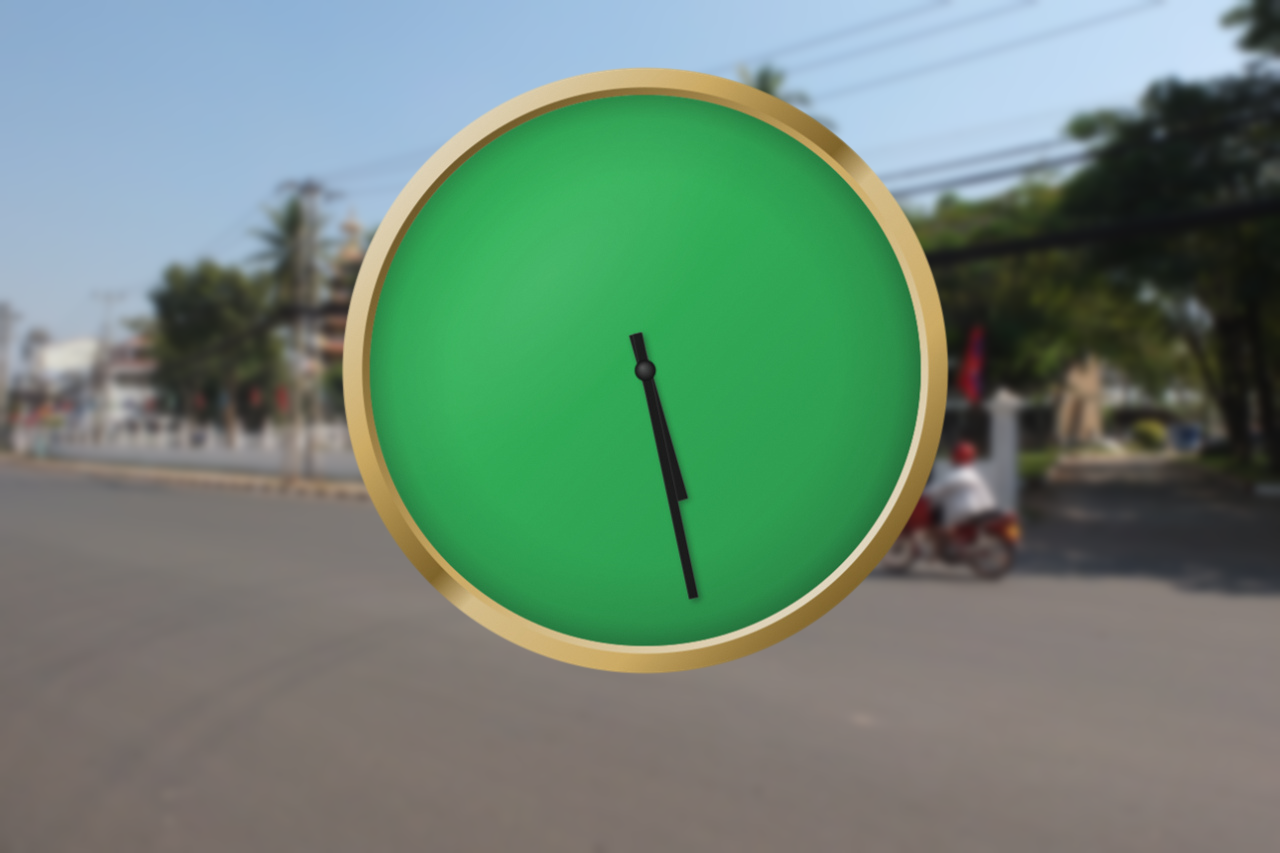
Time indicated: 5:28
